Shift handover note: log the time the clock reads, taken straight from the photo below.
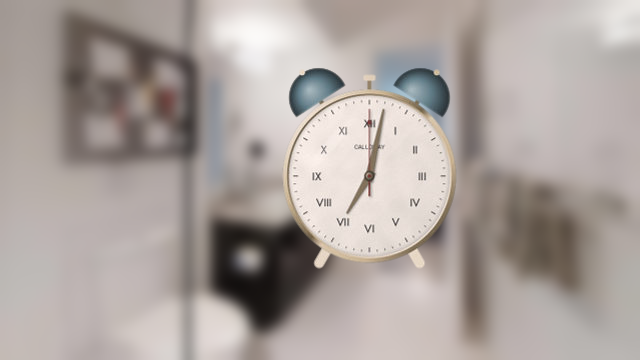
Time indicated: 7:02:00
